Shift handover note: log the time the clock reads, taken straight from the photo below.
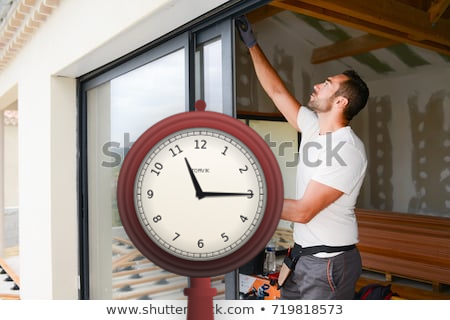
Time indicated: 11:15
